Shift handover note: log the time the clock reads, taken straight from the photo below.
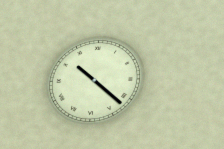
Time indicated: 10:22
